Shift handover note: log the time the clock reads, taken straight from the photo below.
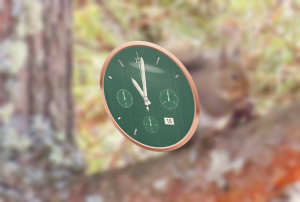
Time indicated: 11:01
